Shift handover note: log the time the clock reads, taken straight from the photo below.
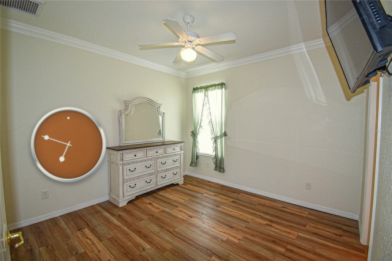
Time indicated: 6:48
